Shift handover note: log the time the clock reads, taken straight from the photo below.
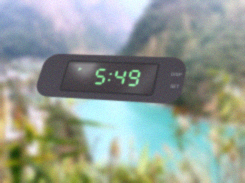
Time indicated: 5:49
